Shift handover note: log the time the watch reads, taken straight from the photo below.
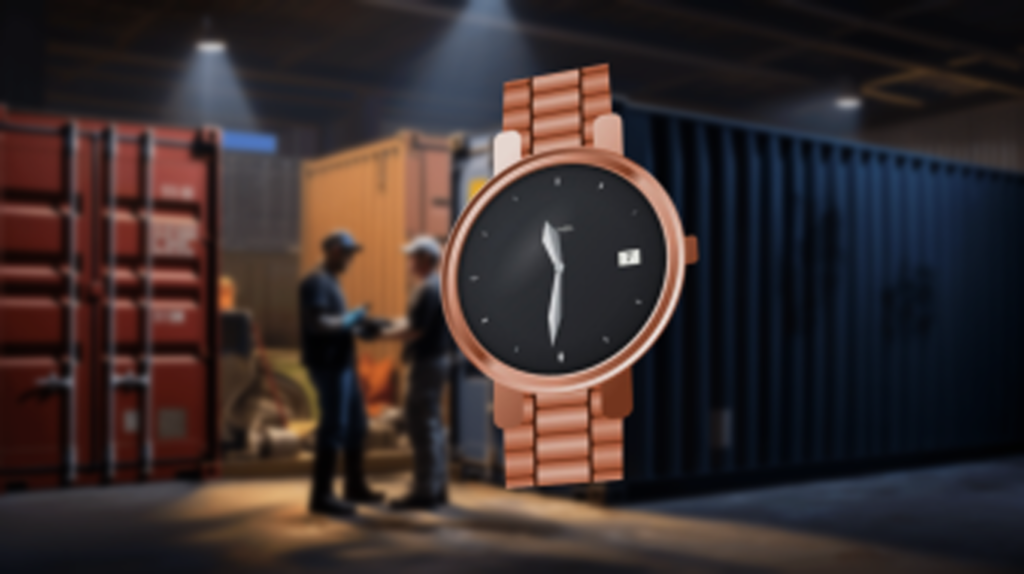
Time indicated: 11:31
